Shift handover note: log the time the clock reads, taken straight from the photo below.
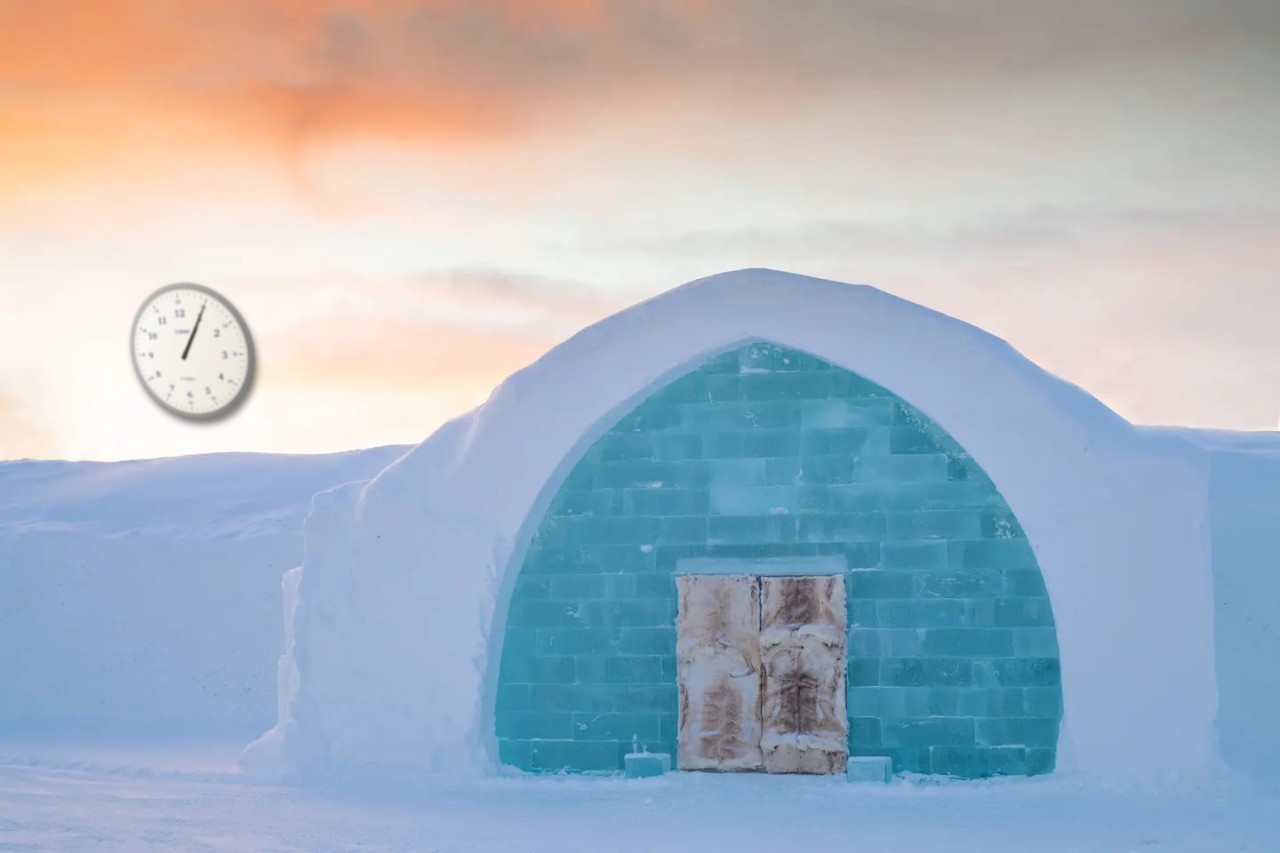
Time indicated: 1:05
